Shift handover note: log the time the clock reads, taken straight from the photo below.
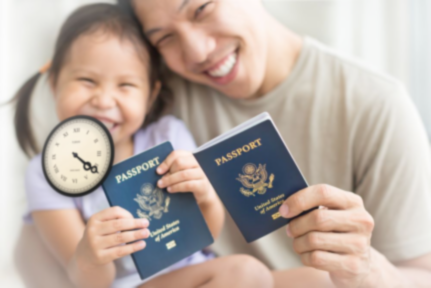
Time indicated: 4:21
